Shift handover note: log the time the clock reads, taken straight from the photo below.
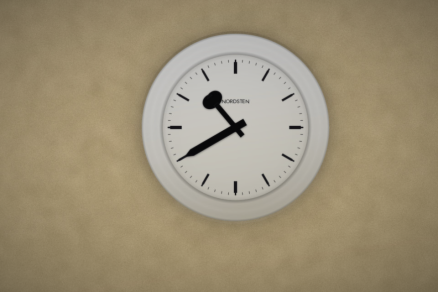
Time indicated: 10:40
